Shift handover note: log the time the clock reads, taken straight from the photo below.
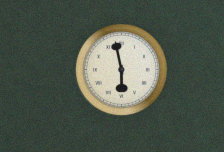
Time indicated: 5:58
